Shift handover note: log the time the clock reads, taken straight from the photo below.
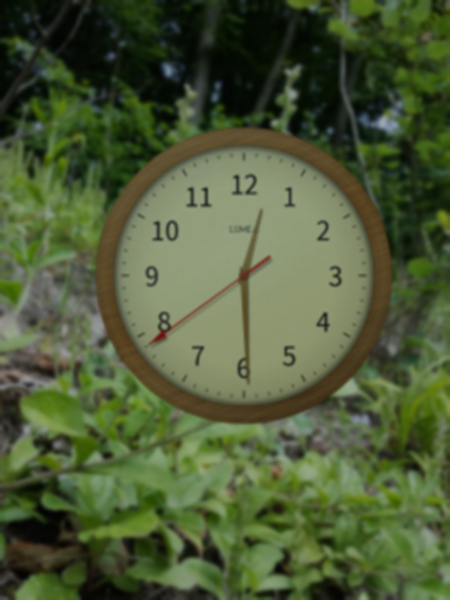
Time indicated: 12:29:39
